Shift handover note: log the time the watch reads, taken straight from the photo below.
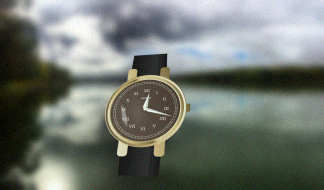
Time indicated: 12:18
